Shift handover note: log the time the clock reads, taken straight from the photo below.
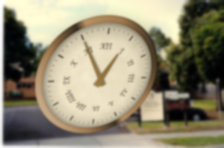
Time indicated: 12:55
